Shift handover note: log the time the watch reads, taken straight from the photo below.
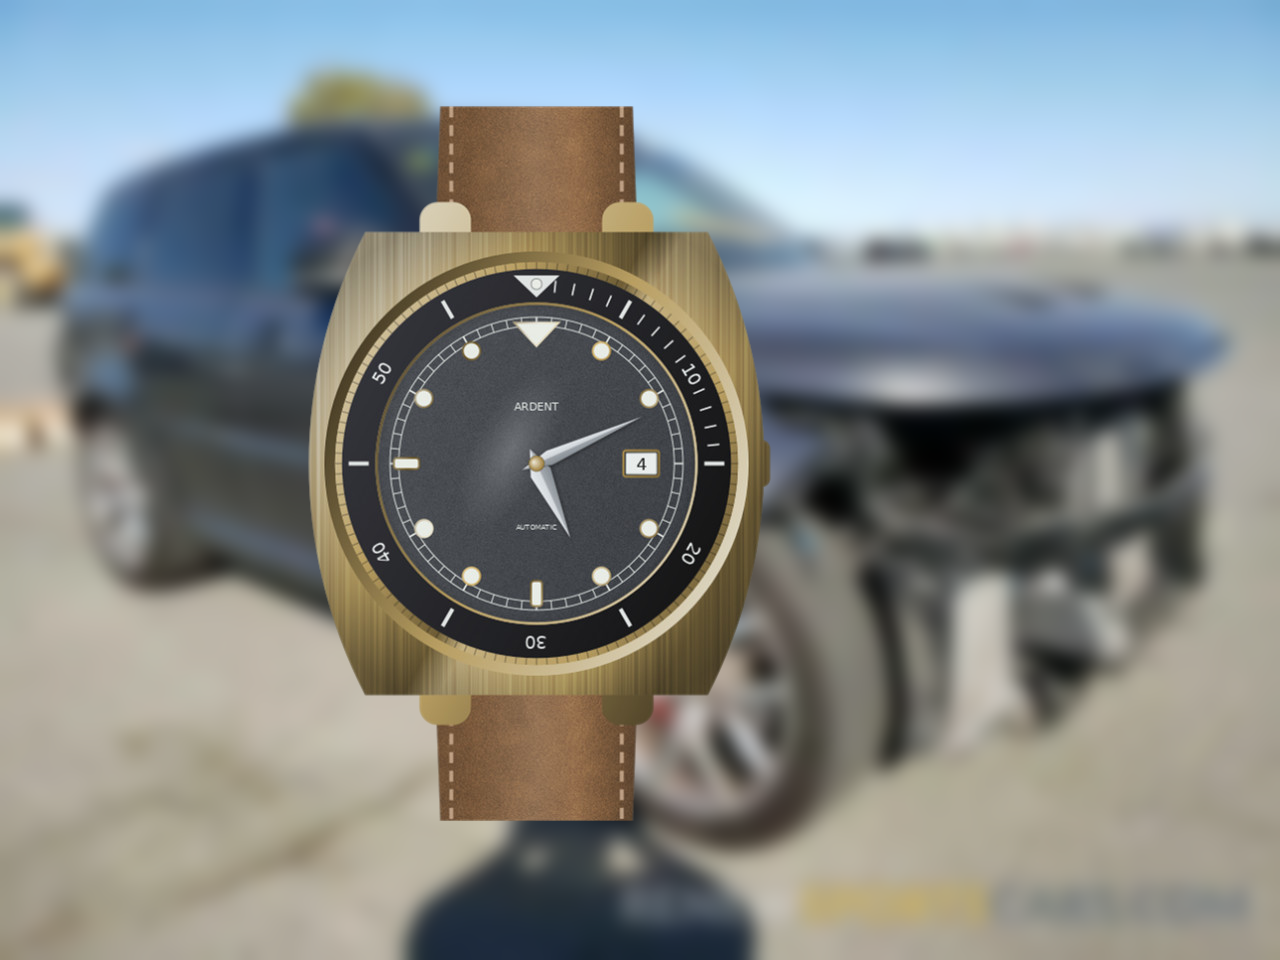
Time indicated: 5:11
